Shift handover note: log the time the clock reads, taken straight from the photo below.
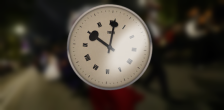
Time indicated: 10:01
